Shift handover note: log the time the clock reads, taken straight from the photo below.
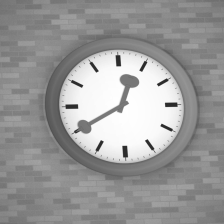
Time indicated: 12:40
